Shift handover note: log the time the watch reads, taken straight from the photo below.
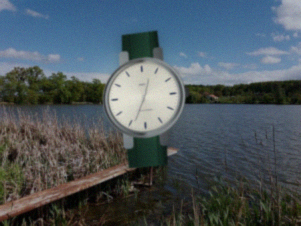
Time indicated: 12:34
